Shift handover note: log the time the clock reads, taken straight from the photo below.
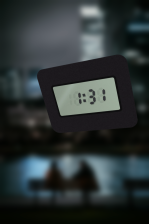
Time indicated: 1:31
